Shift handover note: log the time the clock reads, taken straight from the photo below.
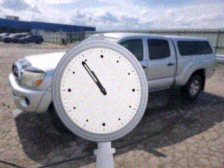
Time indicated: 10:54
